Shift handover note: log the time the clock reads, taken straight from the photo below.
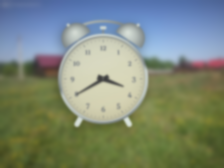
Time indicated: 3:40
